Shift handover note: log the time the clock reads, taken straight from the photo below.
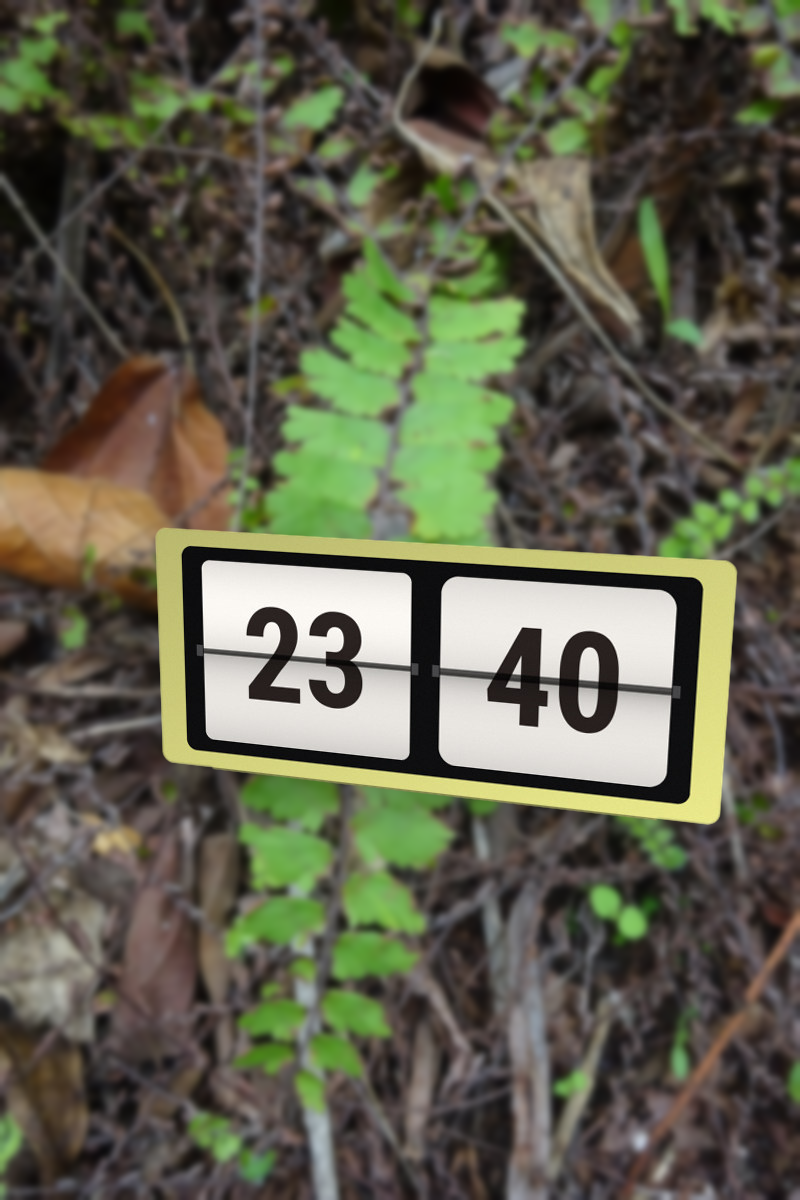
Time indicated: 23:40
